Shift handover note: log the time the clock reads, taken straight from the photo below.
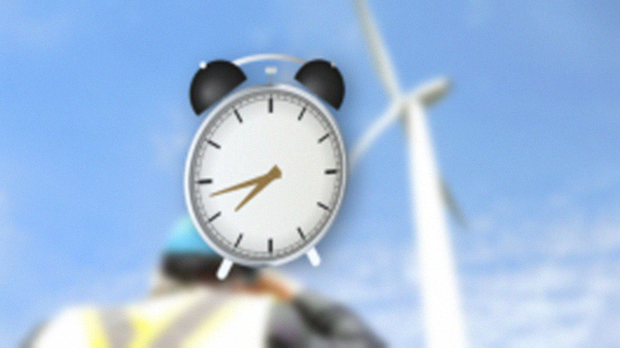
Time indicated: 7:43
